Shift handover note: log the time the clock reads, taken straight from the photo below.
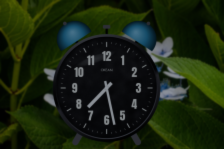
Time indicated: 7:28
